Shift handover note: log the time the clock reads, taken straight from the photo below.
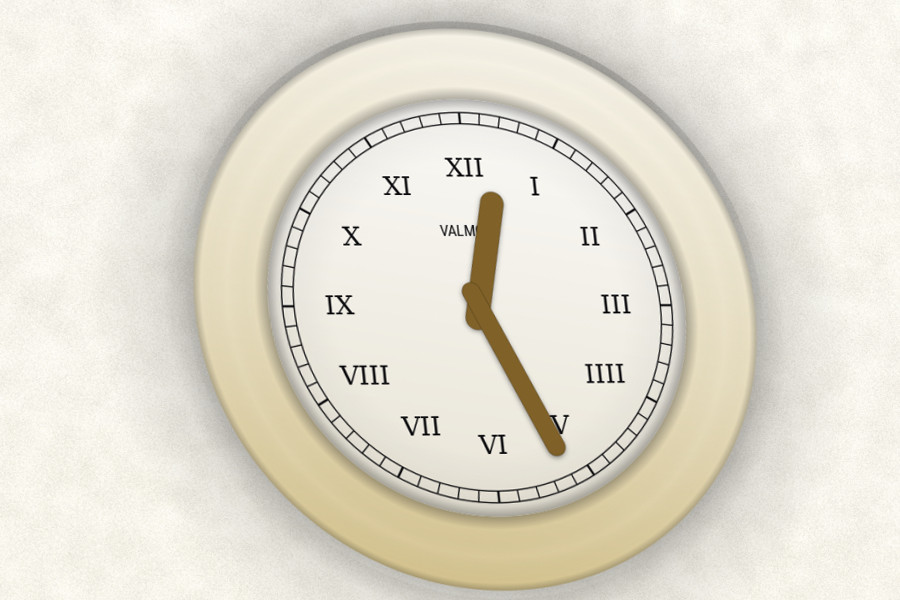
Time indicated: 12:26
